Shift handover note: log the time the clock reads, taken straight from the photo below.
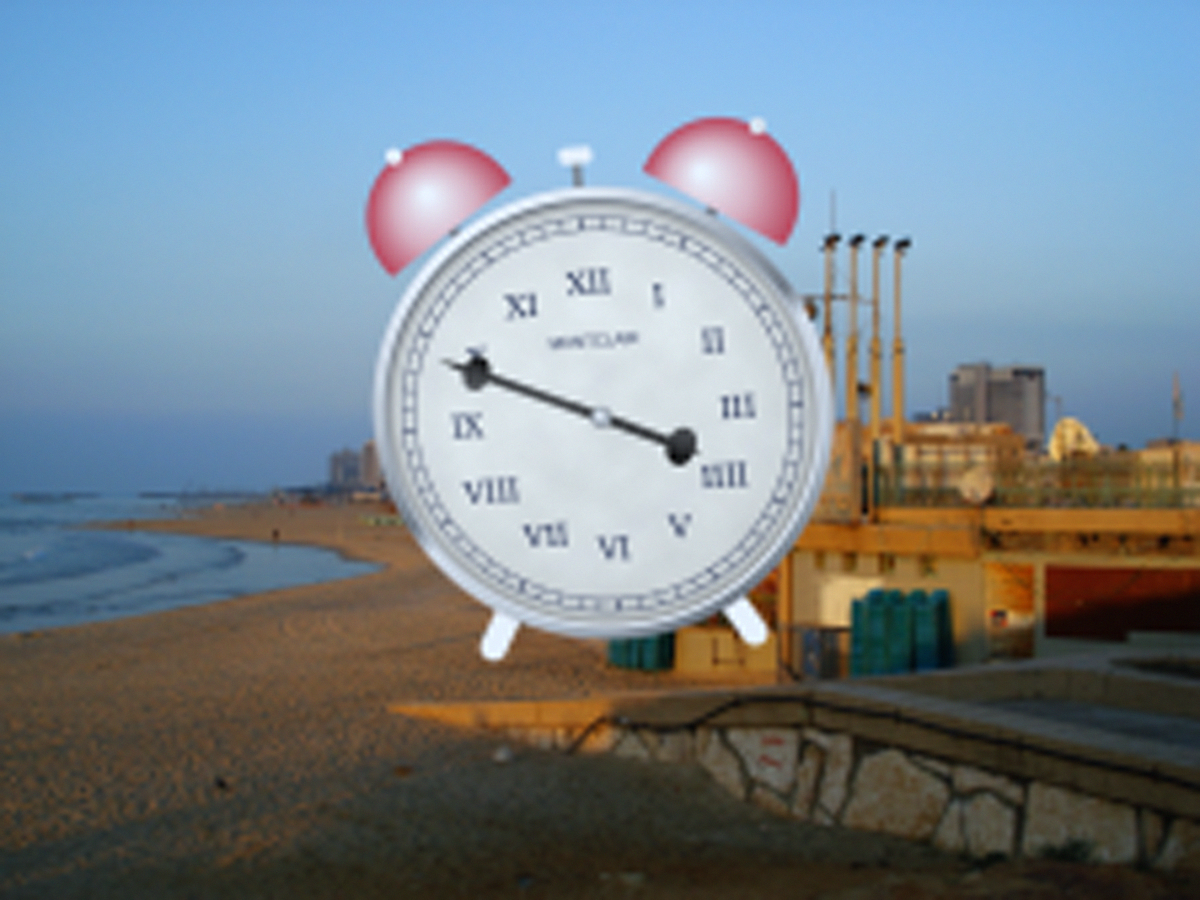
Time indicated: 3:49
